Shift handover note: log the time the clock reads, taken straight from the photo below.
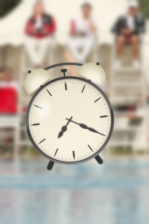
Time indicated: 7:20
